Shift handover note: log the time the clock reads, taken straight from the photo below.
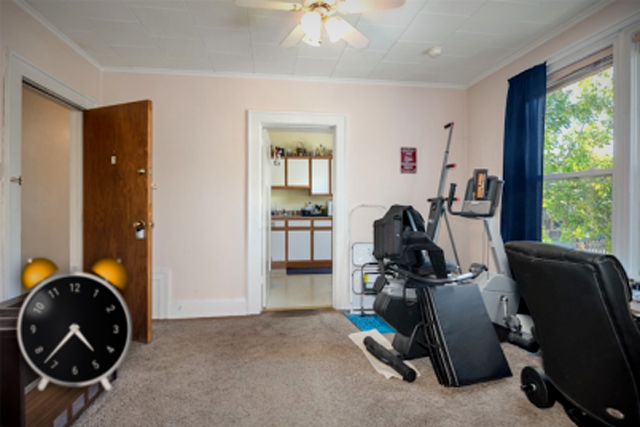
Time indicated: 4:37
